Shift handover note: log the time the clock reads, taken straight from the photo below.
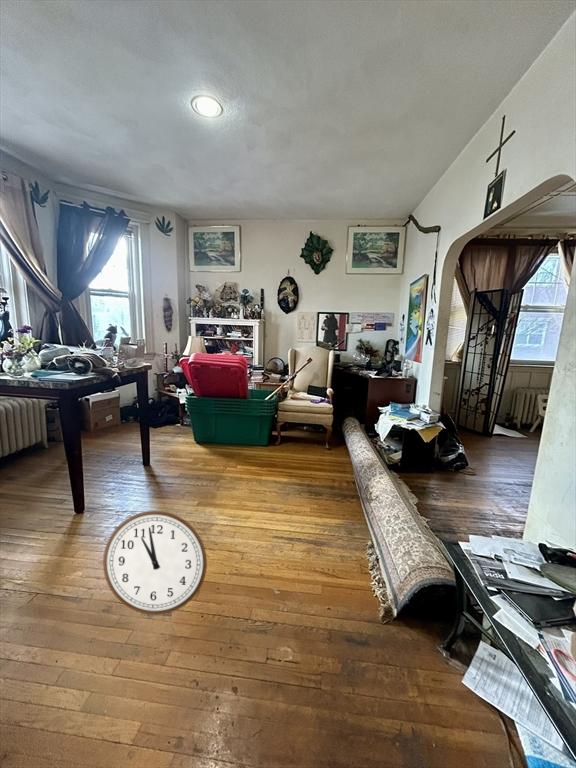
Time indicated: 10:58
